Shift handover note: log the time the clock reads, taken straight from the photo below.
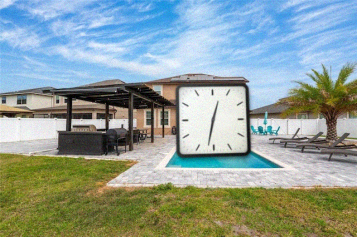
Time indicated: 12:32
